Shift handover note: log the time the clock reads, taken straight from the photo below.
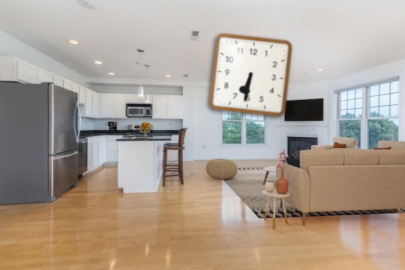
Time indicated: 6:31
